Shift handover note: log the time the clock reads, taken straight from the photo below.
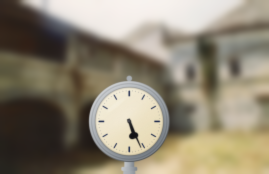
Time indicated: 5:26
